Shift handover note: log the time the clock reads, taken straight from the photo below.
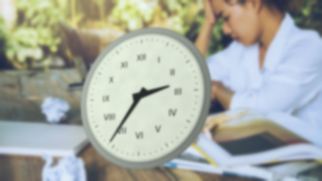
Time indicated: 2:36
